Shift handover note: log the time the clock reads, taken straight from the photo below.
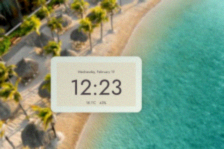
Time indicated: 12:23
